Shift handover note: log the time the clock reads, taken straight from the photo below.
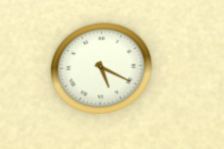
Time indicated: 5:20
